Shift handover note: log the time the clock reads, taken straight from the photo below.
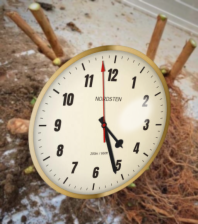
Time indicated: 4:25:58
